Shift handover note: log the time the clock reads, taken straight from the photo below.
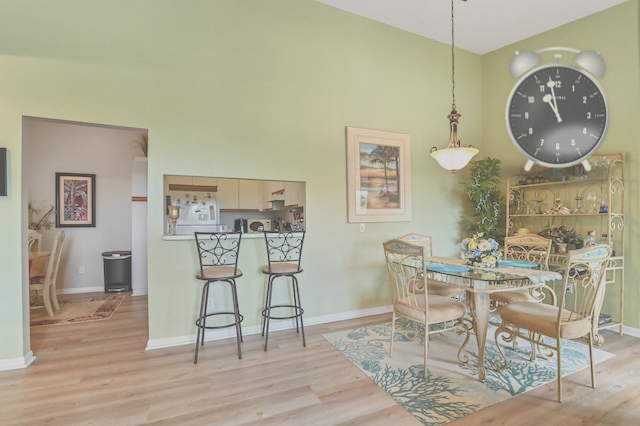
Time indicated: 10:58
